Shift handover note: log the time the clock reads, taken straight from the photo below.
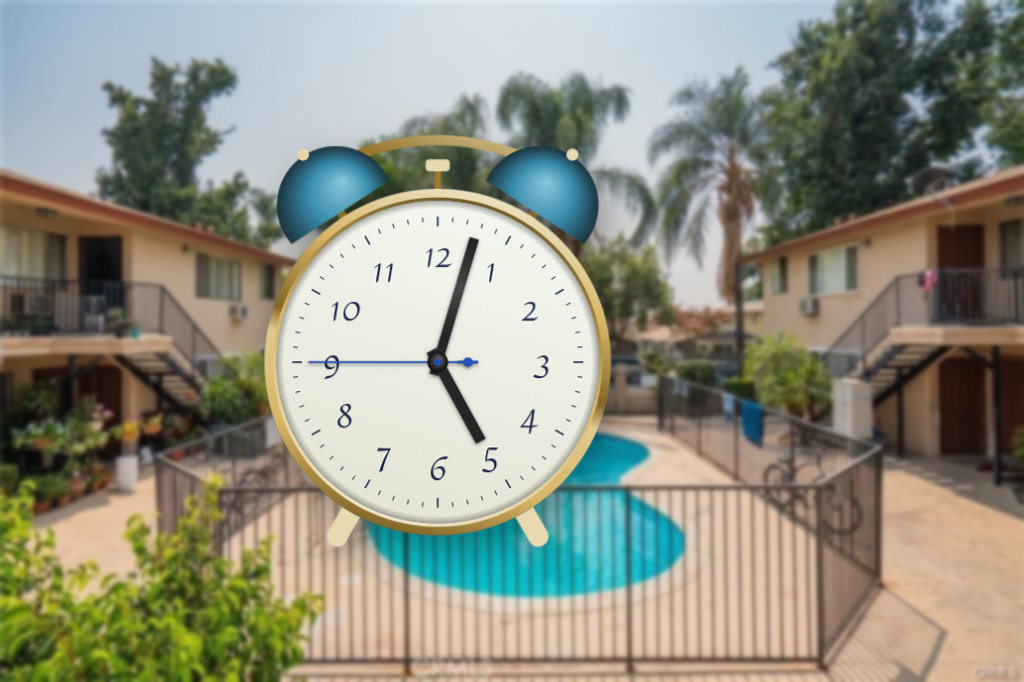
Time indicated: 5:02:45
